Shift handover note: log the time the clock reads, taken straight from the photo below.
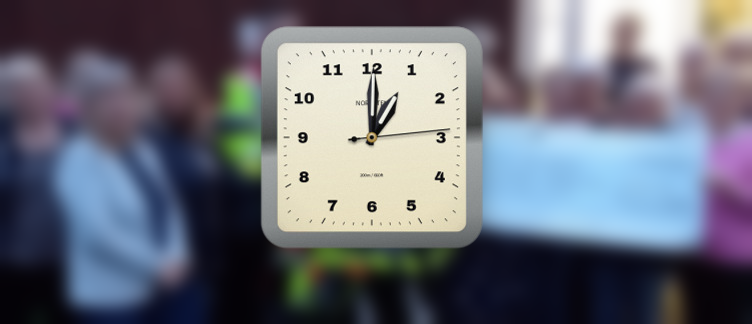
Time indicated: 1:00:14
